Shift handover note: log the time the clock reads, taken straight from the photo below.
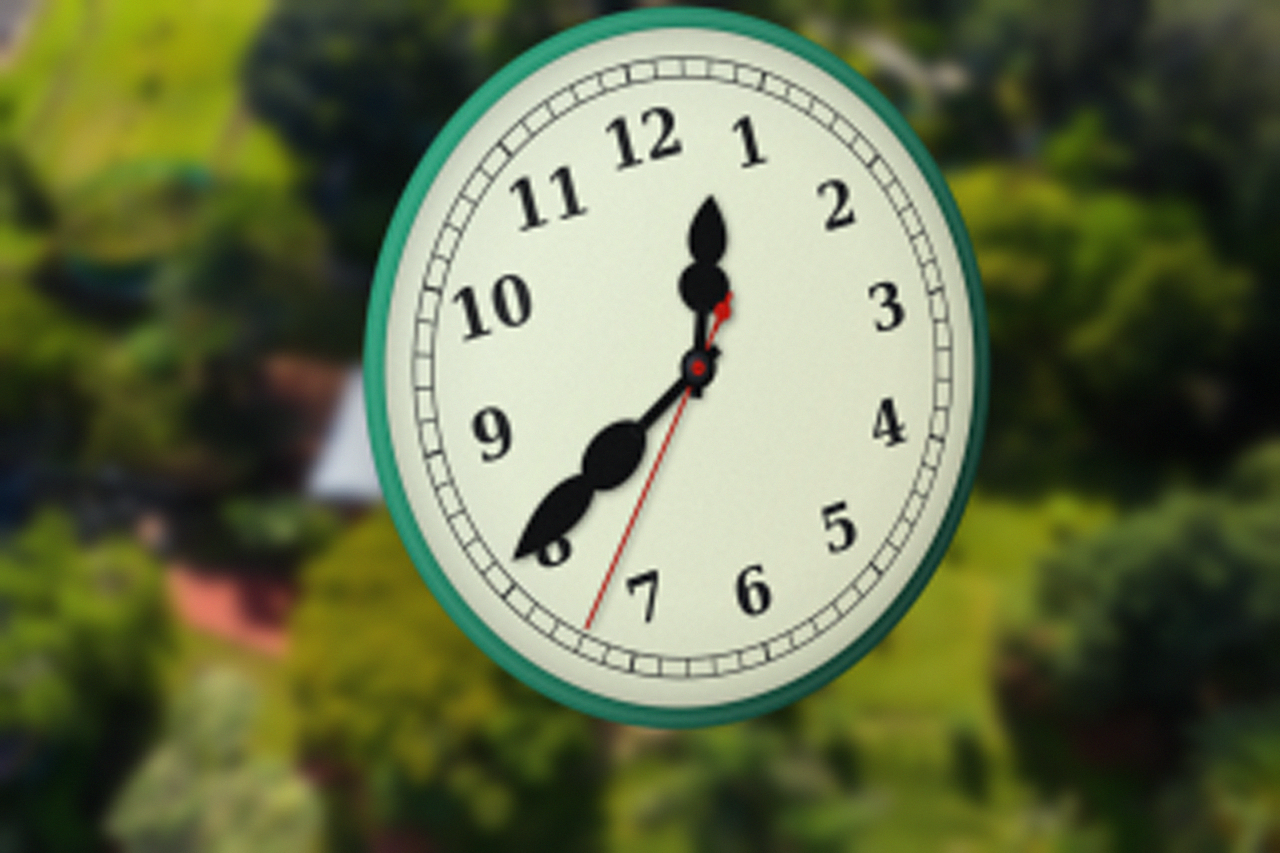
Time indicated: 12:40:37
